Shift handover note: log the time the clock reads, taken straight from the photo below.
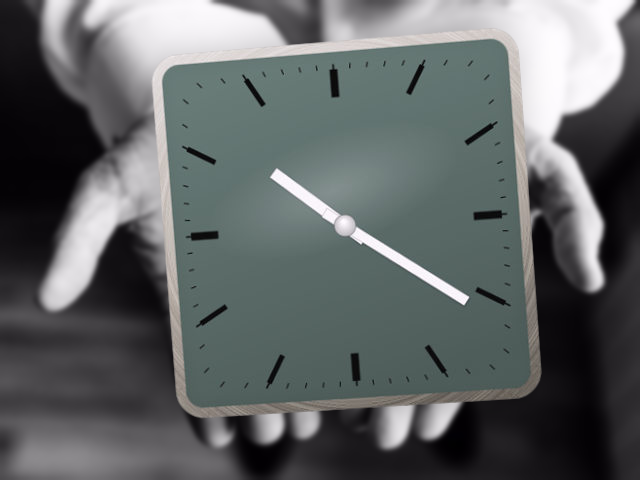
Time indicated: 10:21
